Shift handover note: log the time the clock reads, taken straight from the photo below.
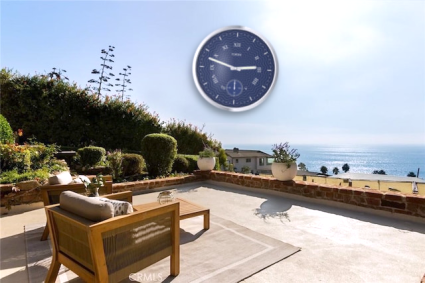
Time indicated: 2:48
